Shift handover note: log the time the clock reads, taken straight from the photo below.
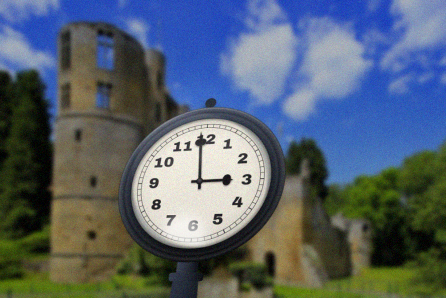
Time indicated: 2:59
